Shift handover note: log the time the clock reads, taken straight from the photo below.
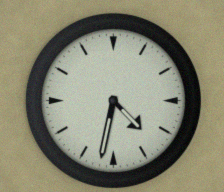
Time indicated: 4:32
